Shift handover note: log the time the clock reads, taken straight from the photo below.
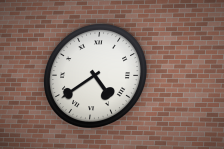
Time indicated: 4:39
